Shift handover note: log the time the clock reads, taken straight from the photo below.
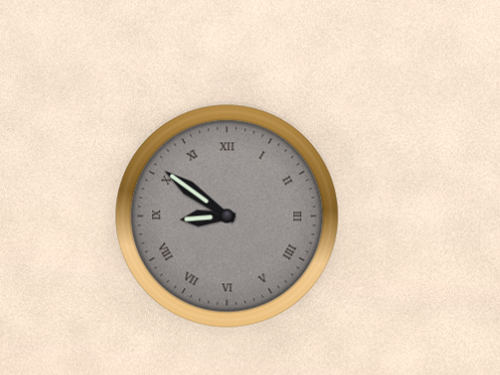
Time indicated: 8:51
